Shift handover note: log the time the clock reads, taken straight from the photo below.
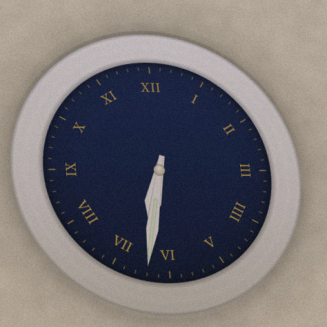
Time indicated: 6:32
